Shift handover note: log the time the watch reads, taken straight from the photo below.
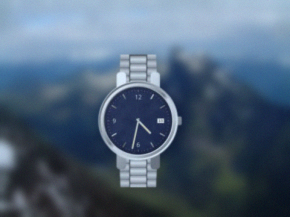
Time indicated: 4:32
